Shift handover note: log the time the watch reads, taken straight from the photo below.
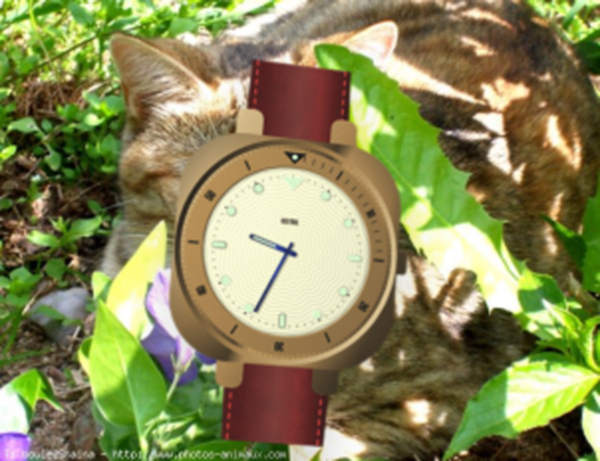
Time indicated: 9:34
